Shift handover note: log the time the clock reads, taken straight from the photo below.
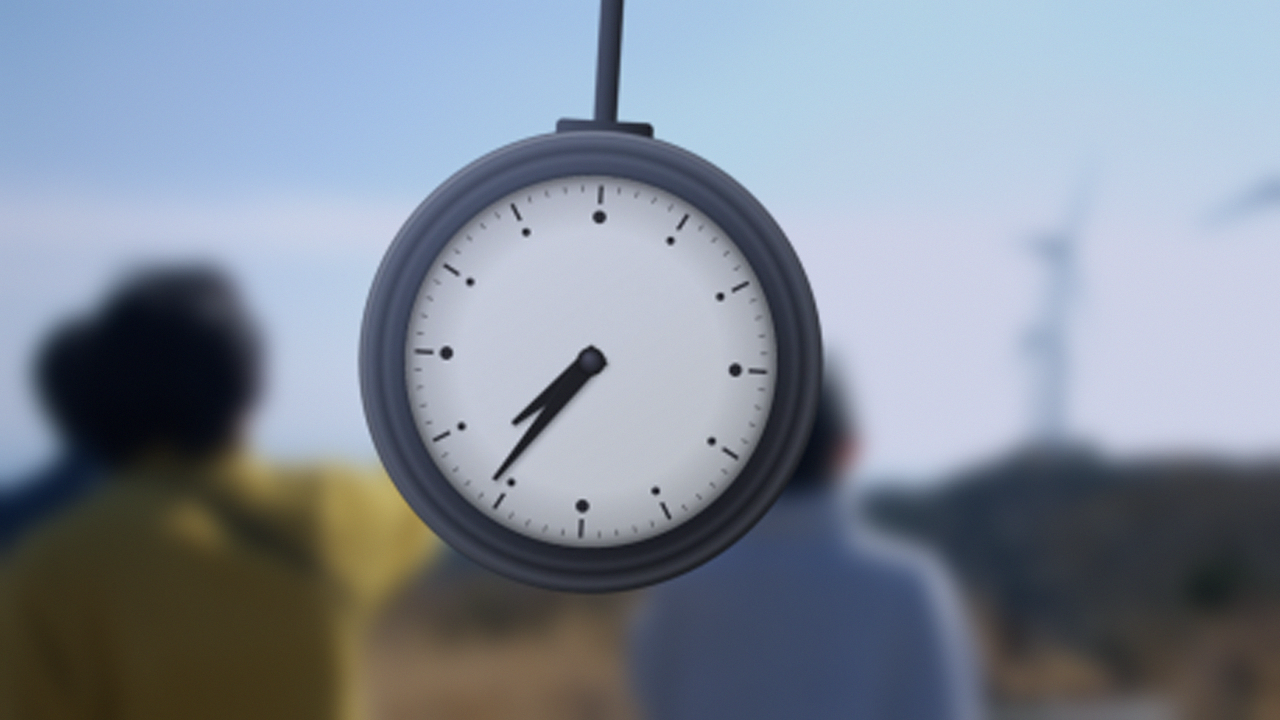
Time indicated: 7:36
